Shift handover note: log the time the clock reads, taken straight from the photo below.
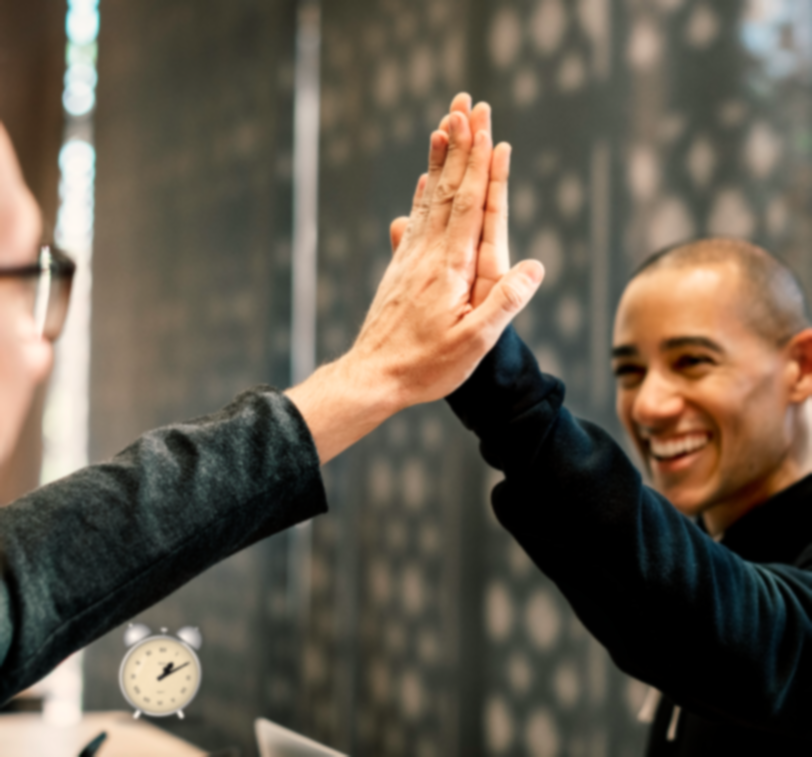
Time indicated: 1:10
